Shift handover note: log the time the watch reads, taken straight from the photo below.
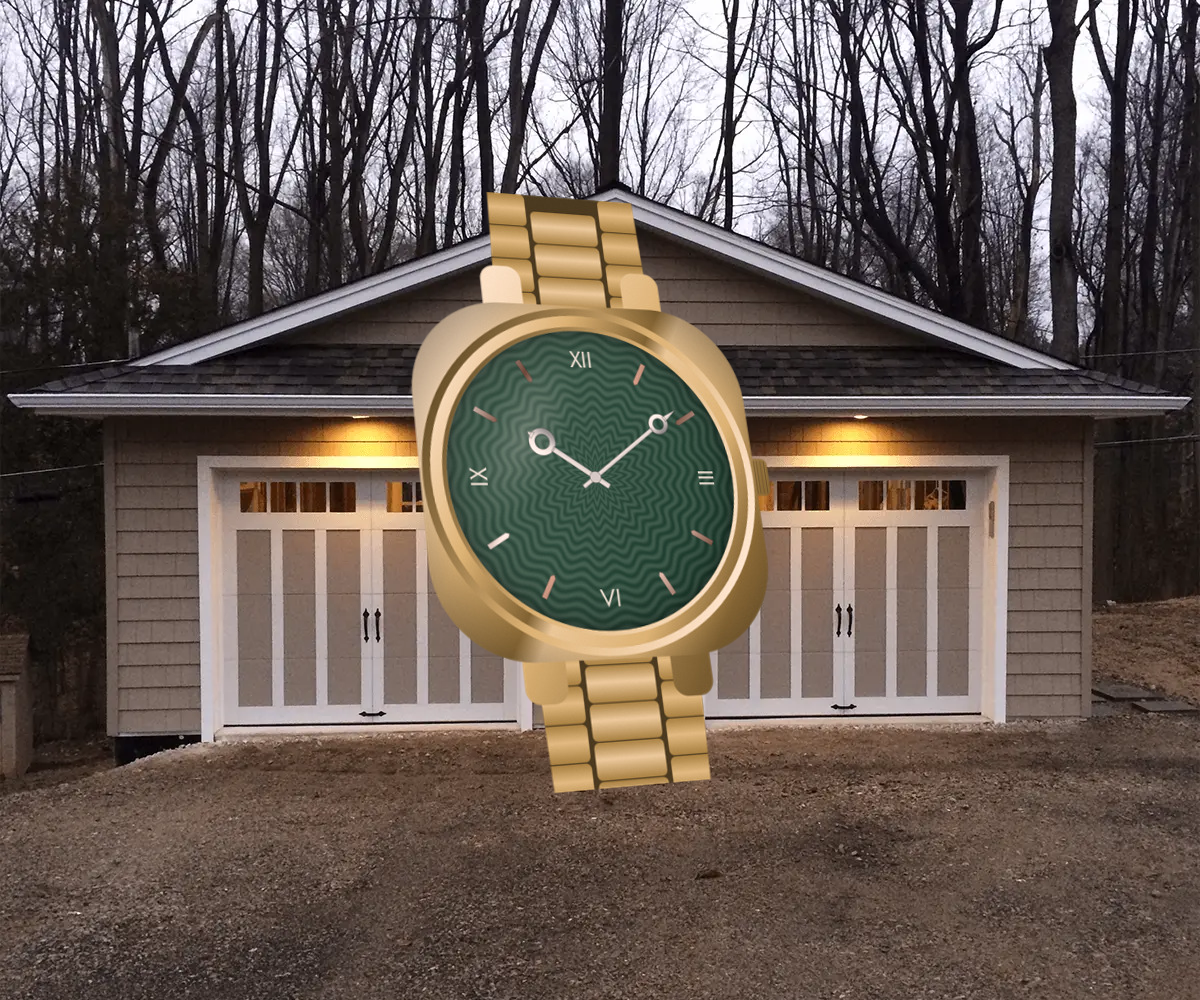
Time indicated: 10:09
